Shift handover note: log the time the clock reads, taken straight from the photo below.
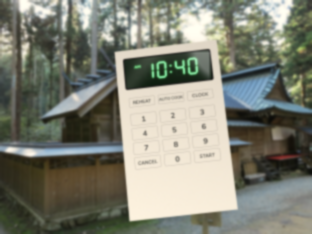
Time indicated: 10:40
